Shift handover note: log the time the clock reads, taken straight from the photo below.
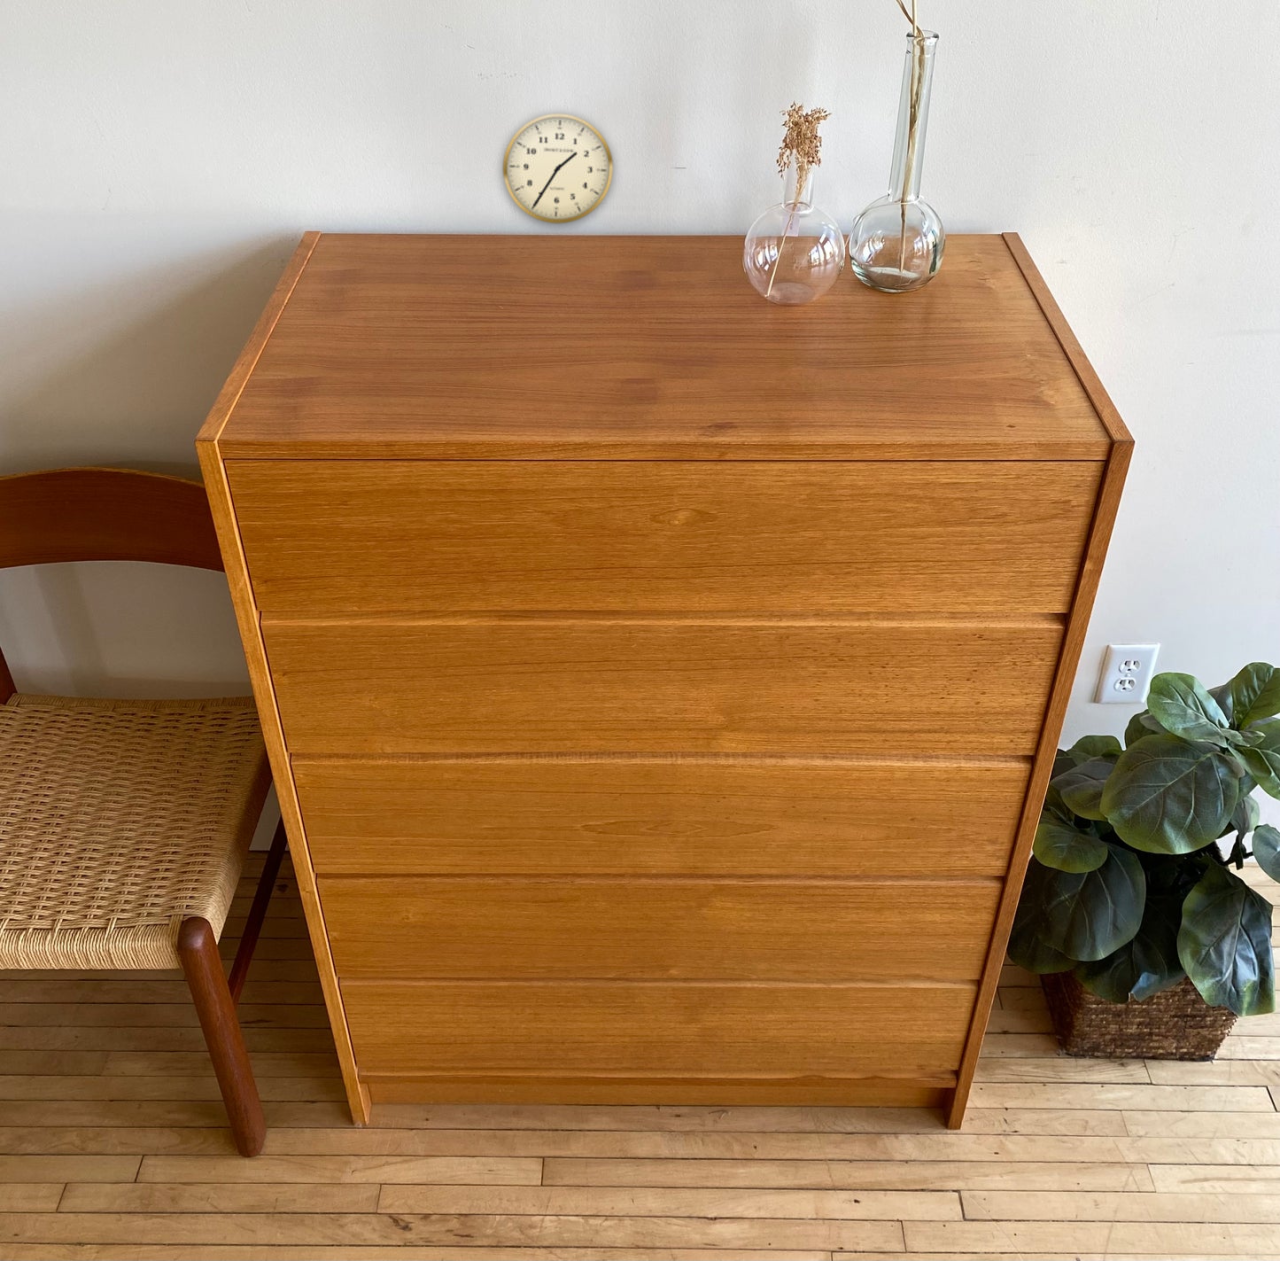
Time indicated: 1:35
